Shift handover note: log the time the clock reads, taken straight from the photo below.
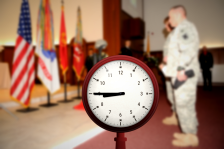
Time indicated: 8:45
